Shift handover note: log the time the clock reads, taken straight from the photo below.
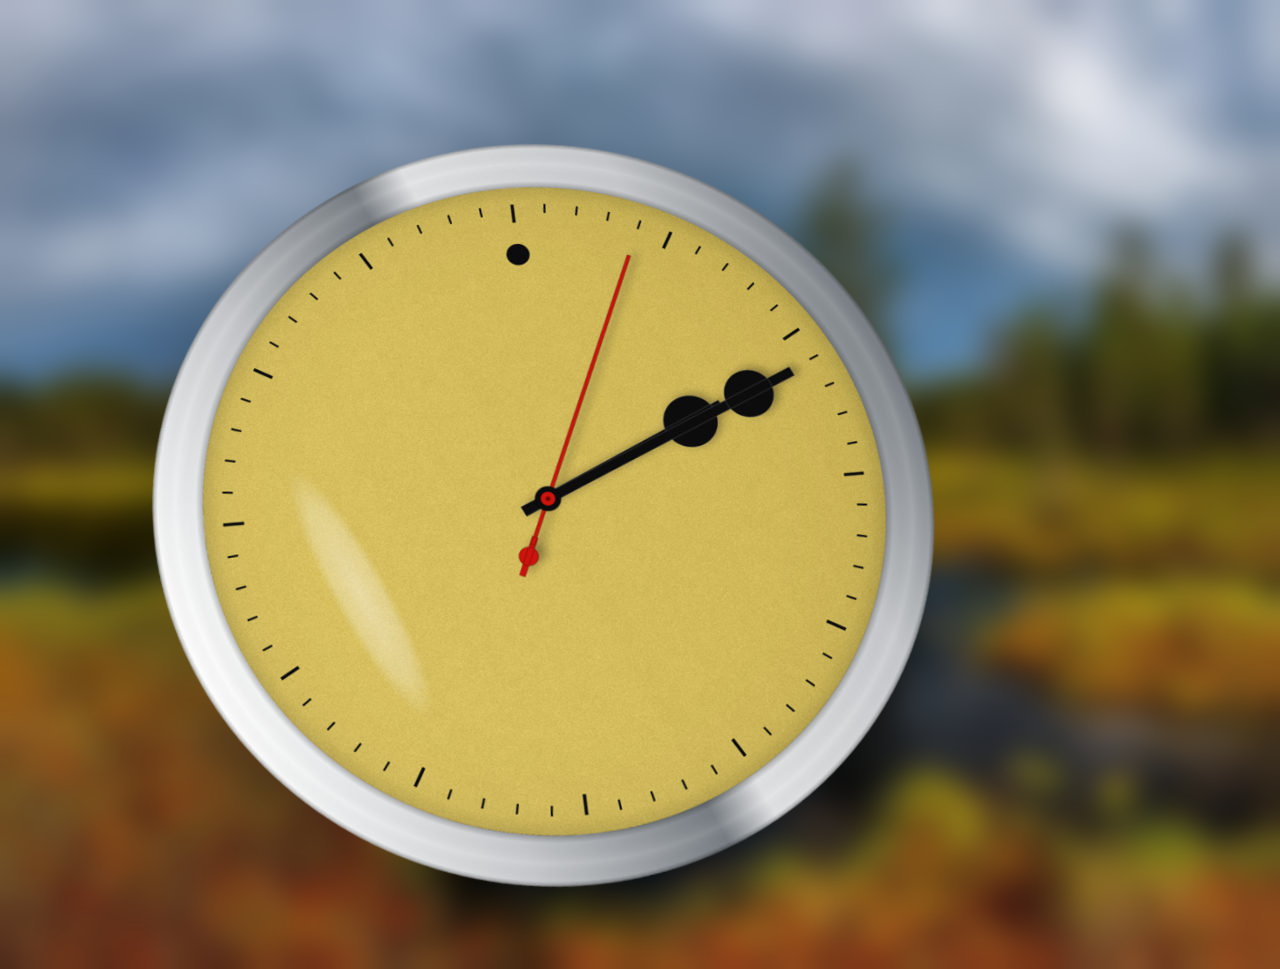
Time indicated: 2:11:04
